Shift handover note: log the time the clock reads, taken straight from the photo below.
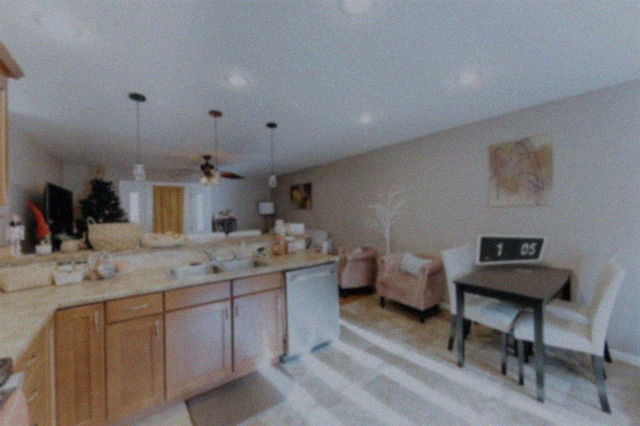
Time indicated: 1:05
